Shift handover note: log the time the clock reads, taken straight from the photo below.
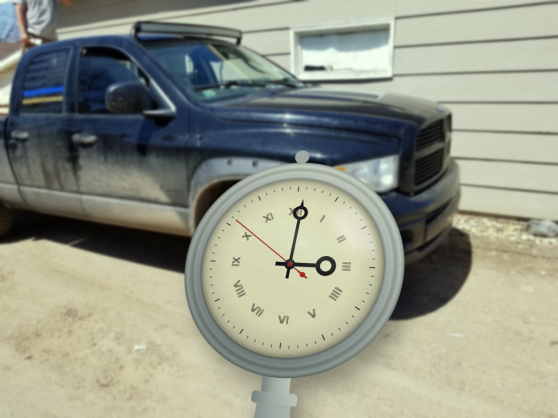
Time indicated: 3:00:51
